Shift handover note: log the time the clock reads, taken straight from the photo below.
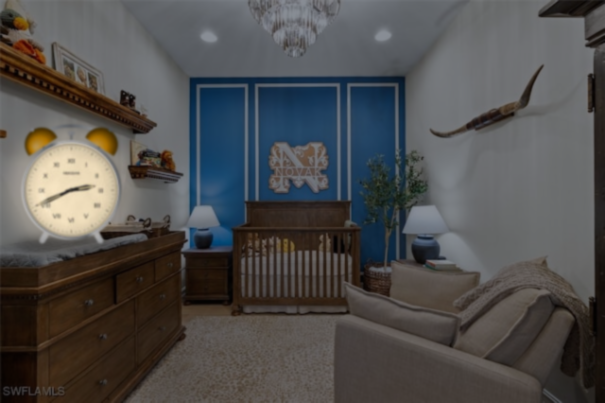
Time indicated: 2:41
